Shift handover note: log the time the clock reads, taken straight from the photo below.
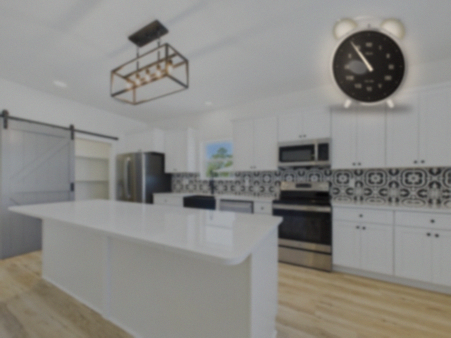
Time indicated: 10:54
